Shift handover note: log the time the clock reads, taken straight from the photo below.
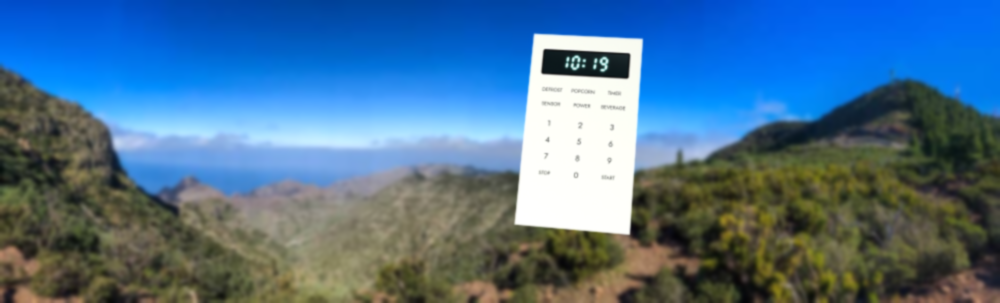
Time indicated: 10:19
